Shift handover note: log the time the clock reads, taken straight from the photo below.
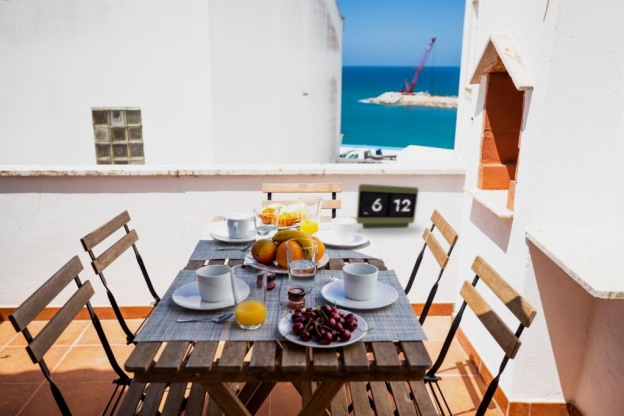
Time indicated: 6:12
